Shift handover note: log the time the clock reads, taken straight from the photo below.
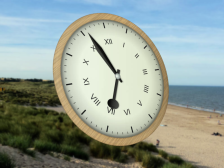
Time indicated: 6:56
